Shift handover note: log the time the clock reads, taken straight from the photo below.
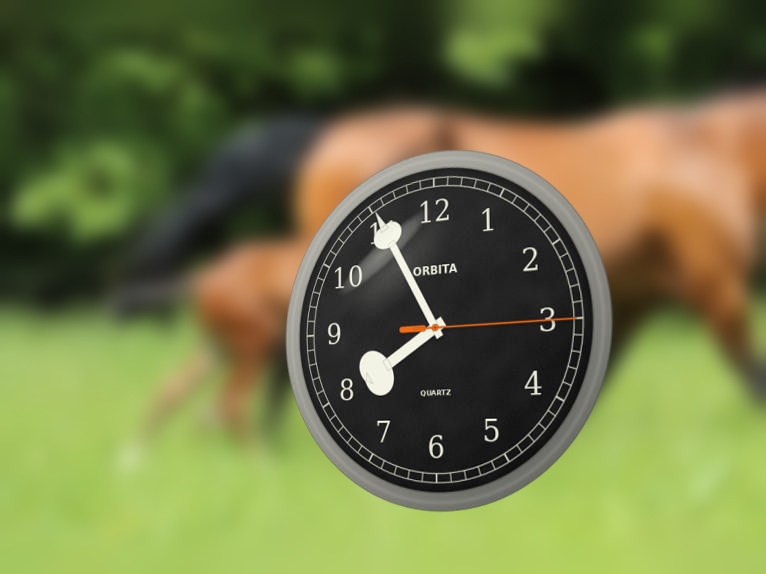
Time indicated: 7:55:15
